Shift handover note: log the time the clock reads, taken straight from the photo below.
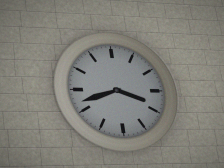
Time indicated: 3:42
